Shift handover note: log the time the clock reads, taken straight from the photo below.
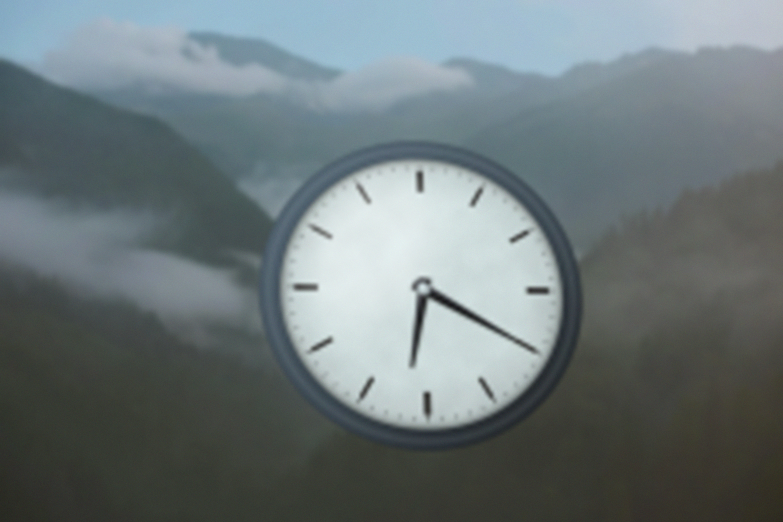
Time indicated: 6:20
